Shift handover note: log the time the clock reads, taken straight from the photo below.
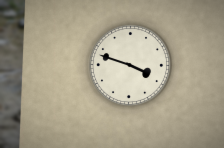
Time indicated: 3:48
